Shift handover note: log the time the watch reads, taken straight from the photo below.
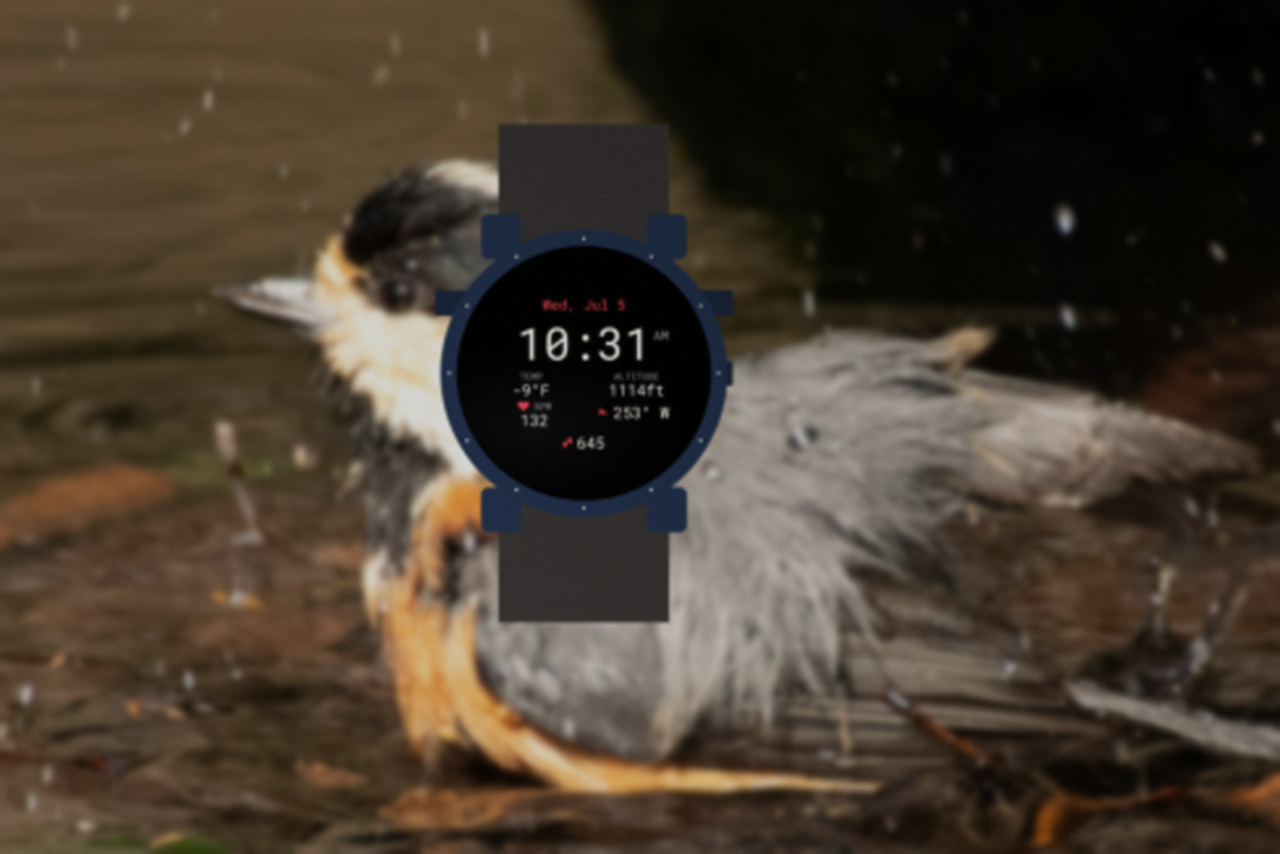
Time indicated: 10:31
